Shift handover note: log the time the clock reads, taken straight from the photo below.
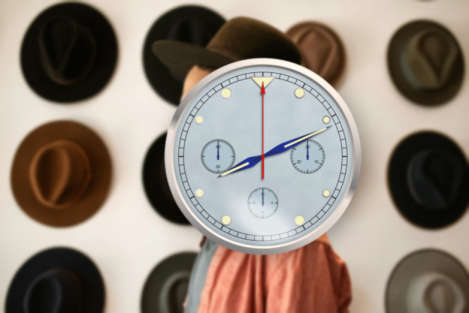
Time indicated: 8:11
